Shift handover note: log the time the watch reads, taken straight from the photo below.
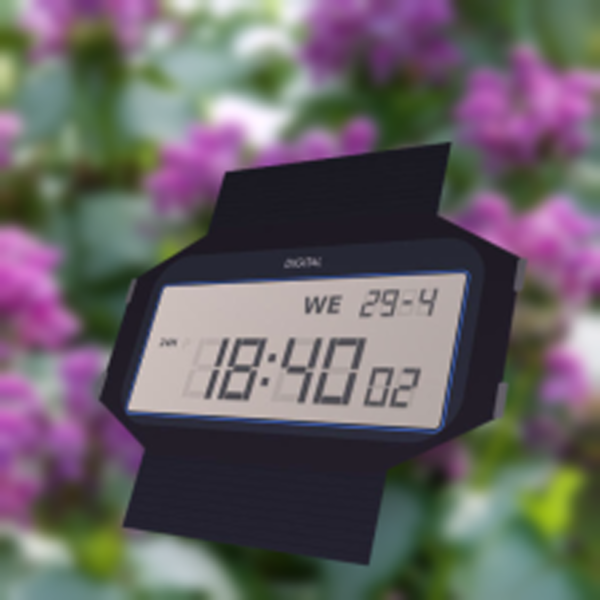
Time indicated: 18:40:02
